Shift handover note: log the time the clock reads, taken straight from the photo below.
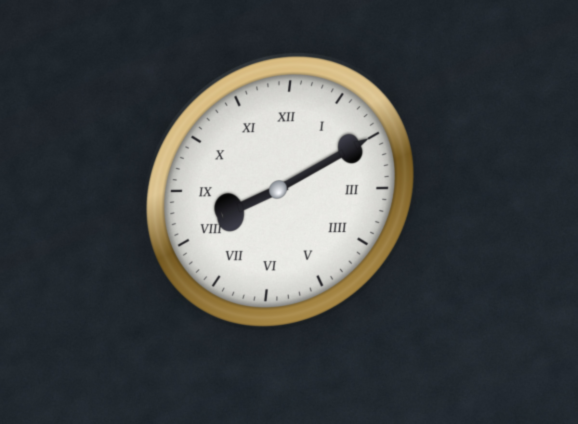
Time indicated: 8:10
